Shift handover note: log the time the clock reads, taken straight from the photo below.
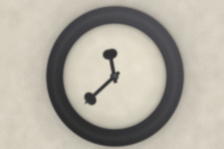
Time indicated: 11:38
